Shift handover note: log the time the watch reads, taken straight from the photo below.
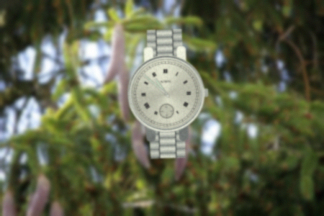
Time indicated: 10:52
